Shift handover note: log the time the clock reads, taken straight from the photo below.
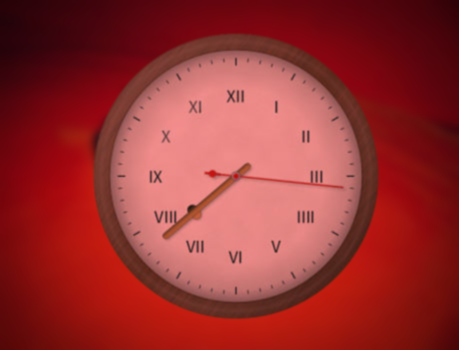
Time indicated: 7:38:16
